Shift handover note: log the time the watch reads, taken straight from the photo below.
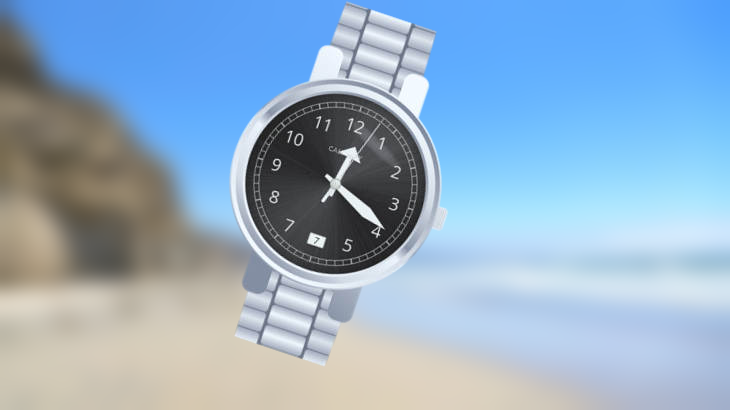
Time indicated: 12:19:03
